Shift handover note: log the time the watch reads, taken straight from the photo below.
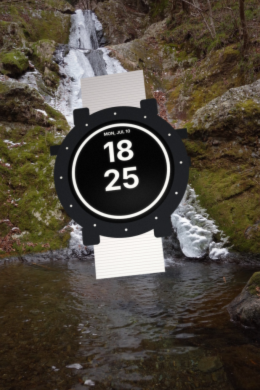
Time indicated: 18:25
